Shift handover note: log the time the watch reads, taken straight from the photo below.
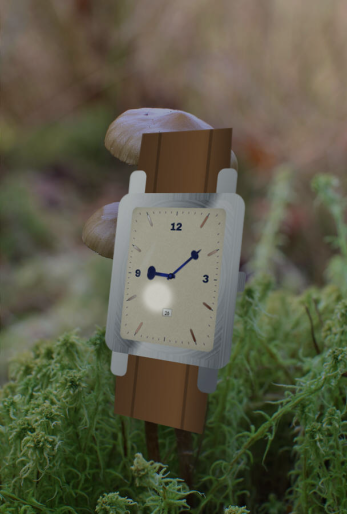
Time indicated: 9:08
